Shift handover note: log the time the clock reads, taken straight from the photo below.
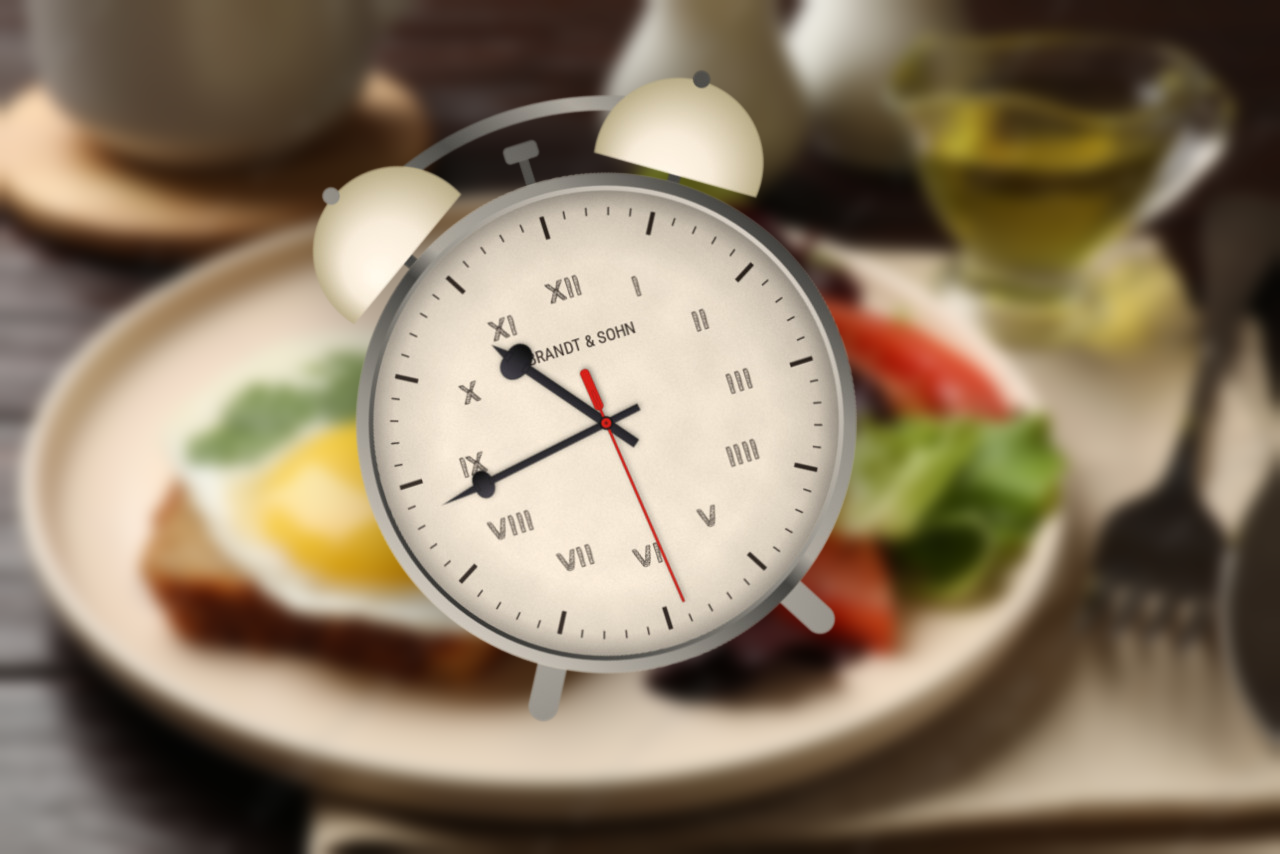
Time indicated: 10:43:29
